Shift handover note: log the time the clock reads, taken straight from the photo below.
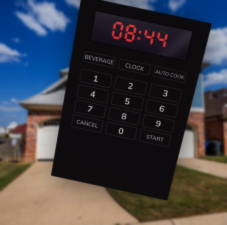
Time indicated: 8:44
